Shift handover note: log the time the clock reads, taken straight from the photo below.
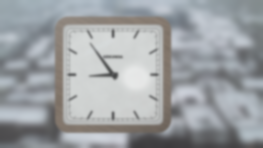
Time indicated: 8:54
